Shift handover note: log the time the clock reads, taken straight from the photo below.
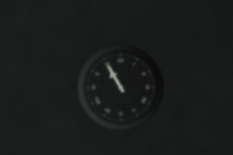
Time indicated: 10:55
